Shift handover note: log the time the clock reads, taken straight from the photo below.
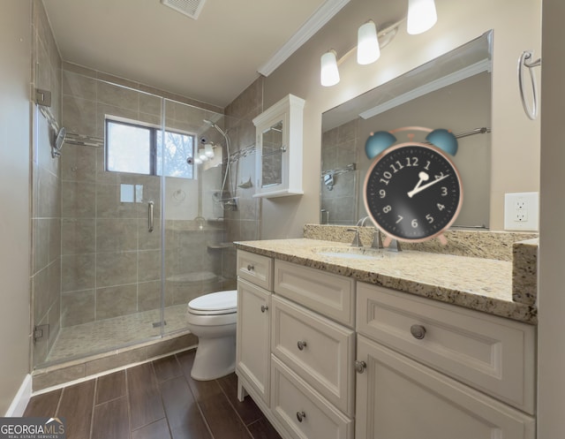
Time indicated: 1:11
